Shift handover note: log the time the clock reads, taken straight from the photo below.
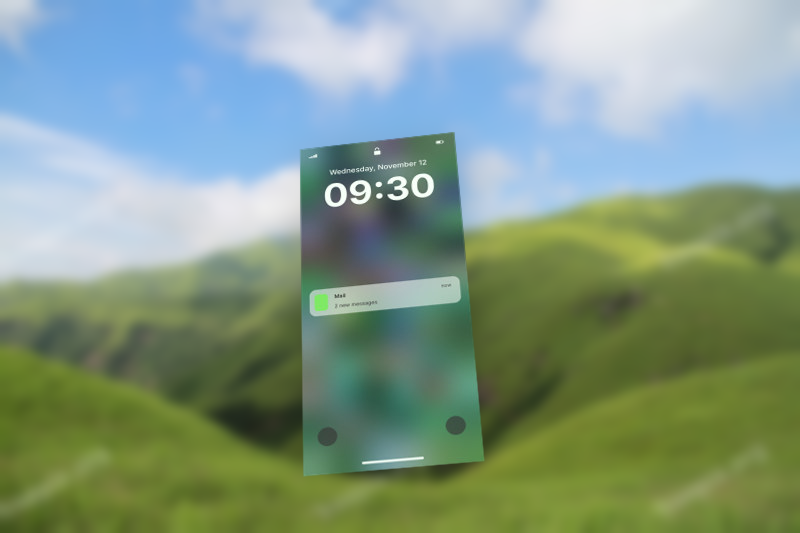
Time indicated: 9:30
